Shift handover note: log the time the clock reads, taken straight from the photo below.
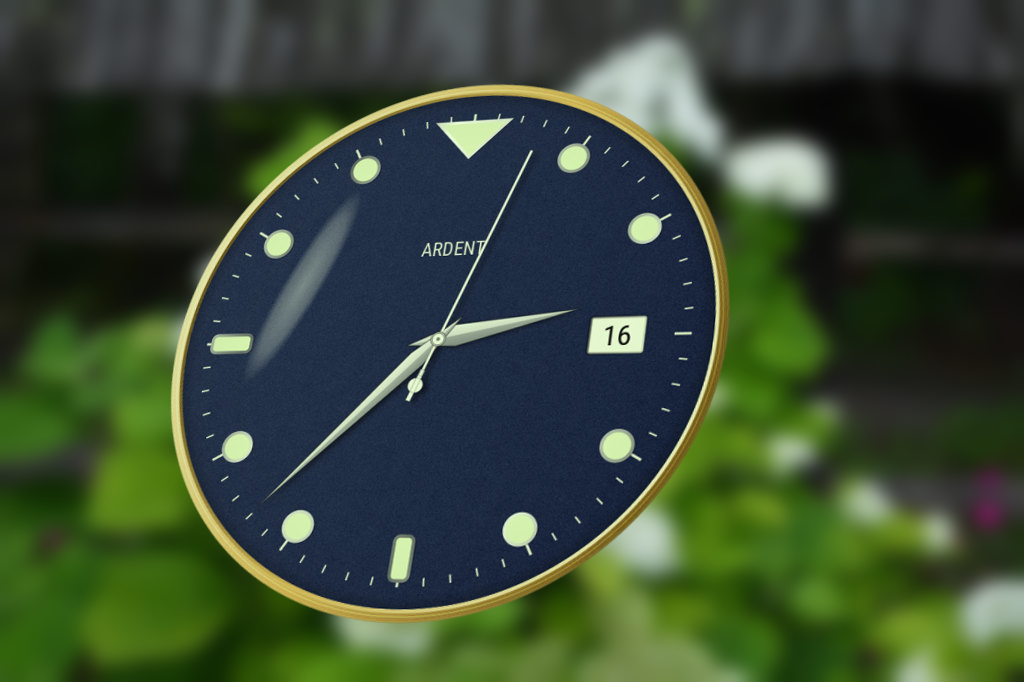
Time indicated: 2:37:03
